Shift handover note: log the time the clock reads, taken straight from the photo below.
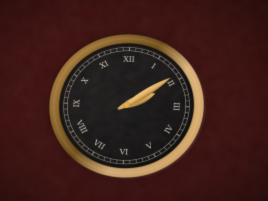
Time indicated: 2:09
